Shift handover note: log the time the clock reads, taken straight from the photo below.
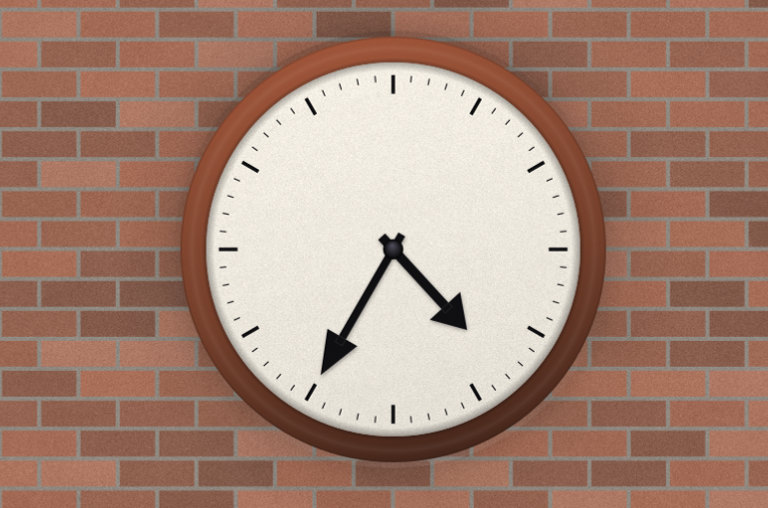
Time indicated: 4:35
